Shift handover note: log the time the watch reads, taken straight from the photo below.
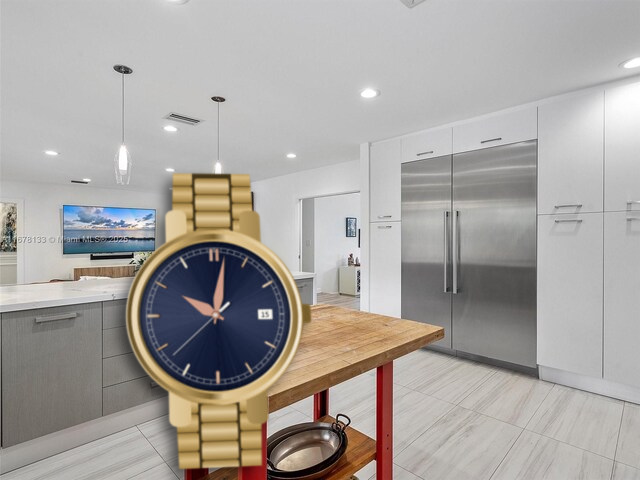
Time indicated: 10:01:38
